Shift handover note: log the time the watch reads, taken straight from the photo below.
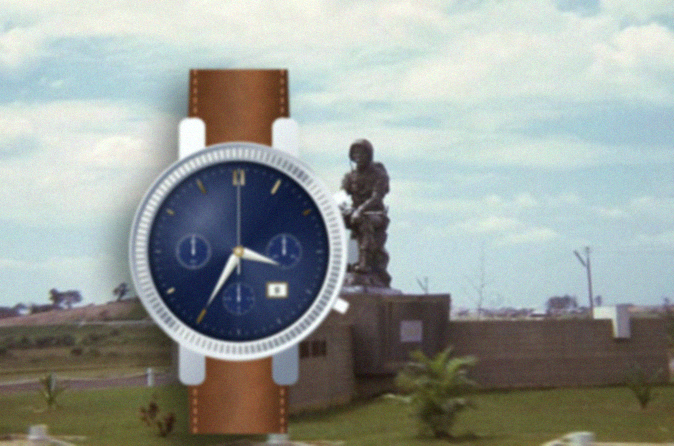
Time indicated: 3:35
